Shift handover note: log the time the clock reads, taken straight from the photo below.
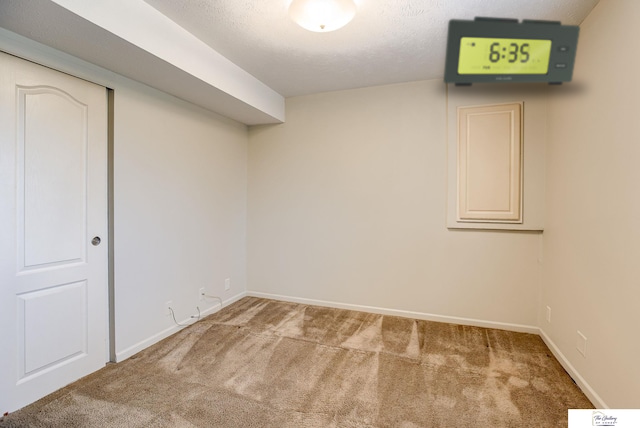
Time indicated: 6:35
